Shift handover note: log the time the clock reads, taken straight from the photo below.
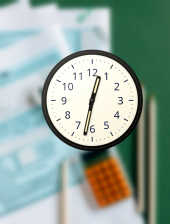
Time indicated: 12:32
